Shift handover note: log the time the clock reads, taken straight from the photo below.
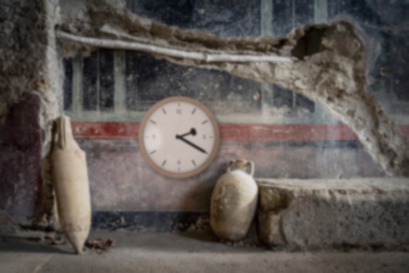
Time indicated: 2:20
